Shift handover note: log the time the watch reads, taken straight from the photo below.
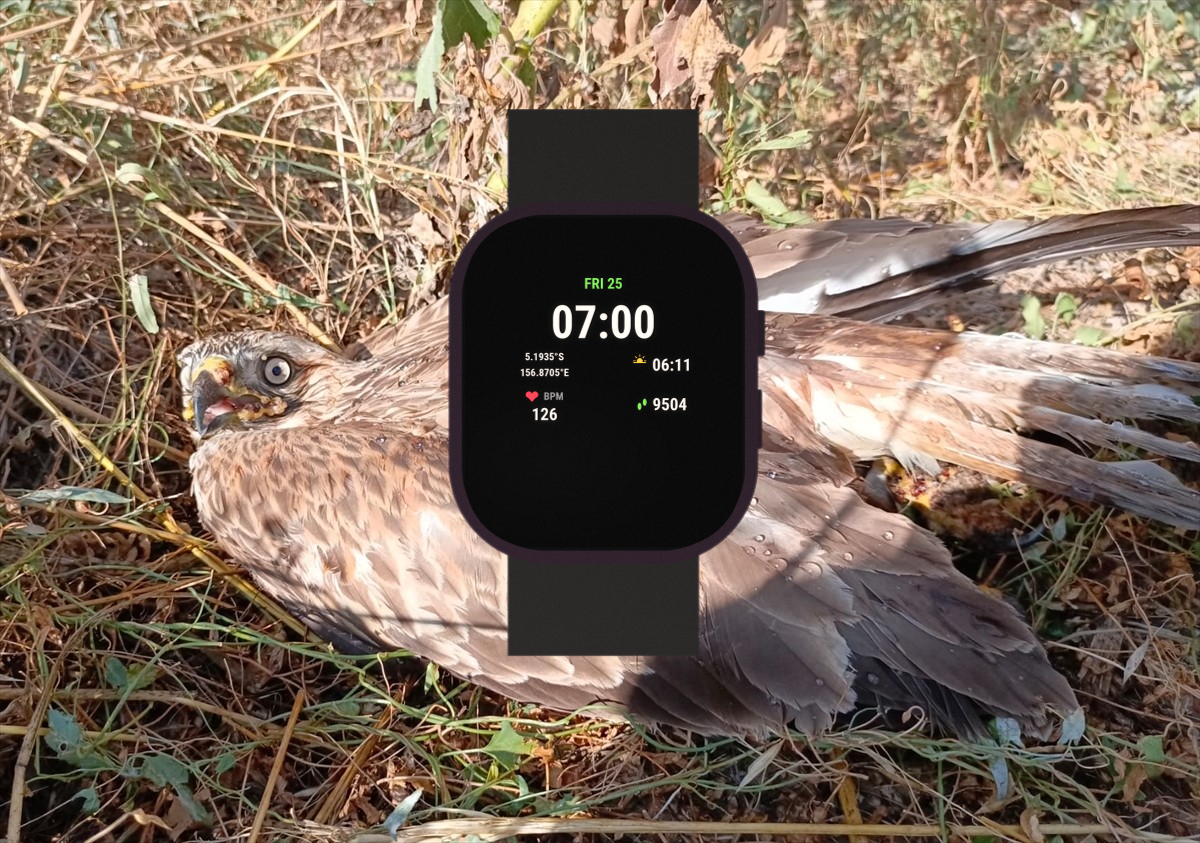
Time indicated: 7:00
